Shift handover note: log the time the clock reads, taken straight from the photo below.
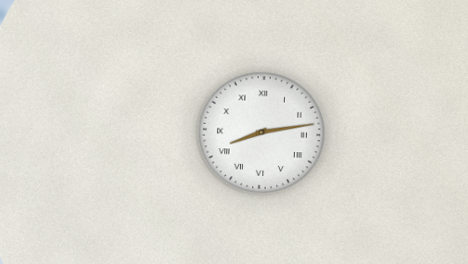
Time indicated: 8:13
